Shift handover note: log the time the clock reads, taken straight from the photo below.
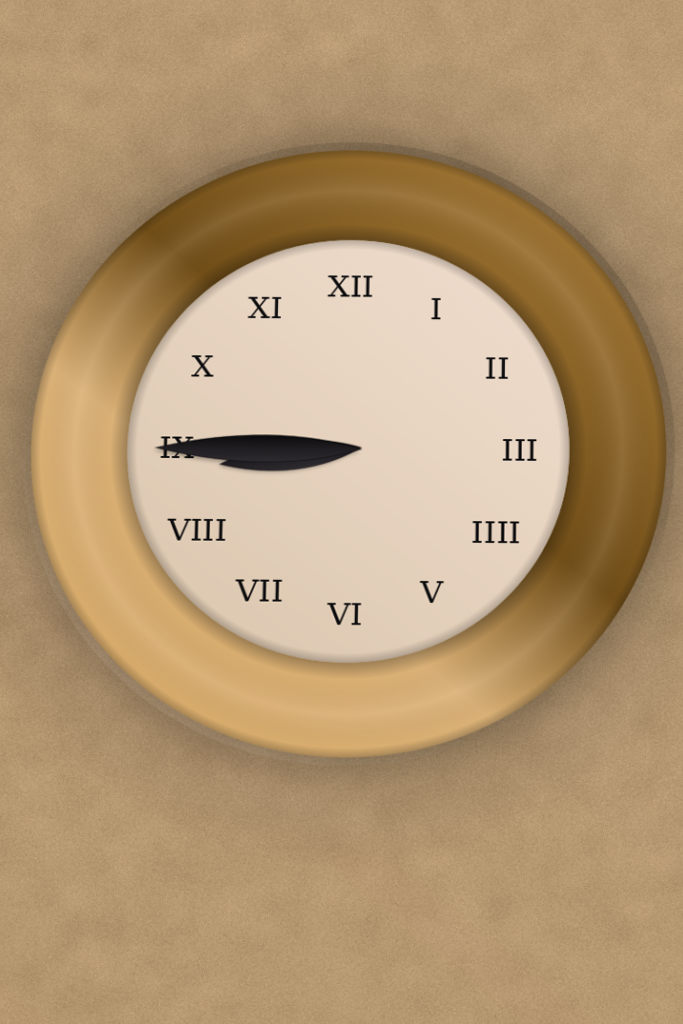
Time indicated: 8:45
